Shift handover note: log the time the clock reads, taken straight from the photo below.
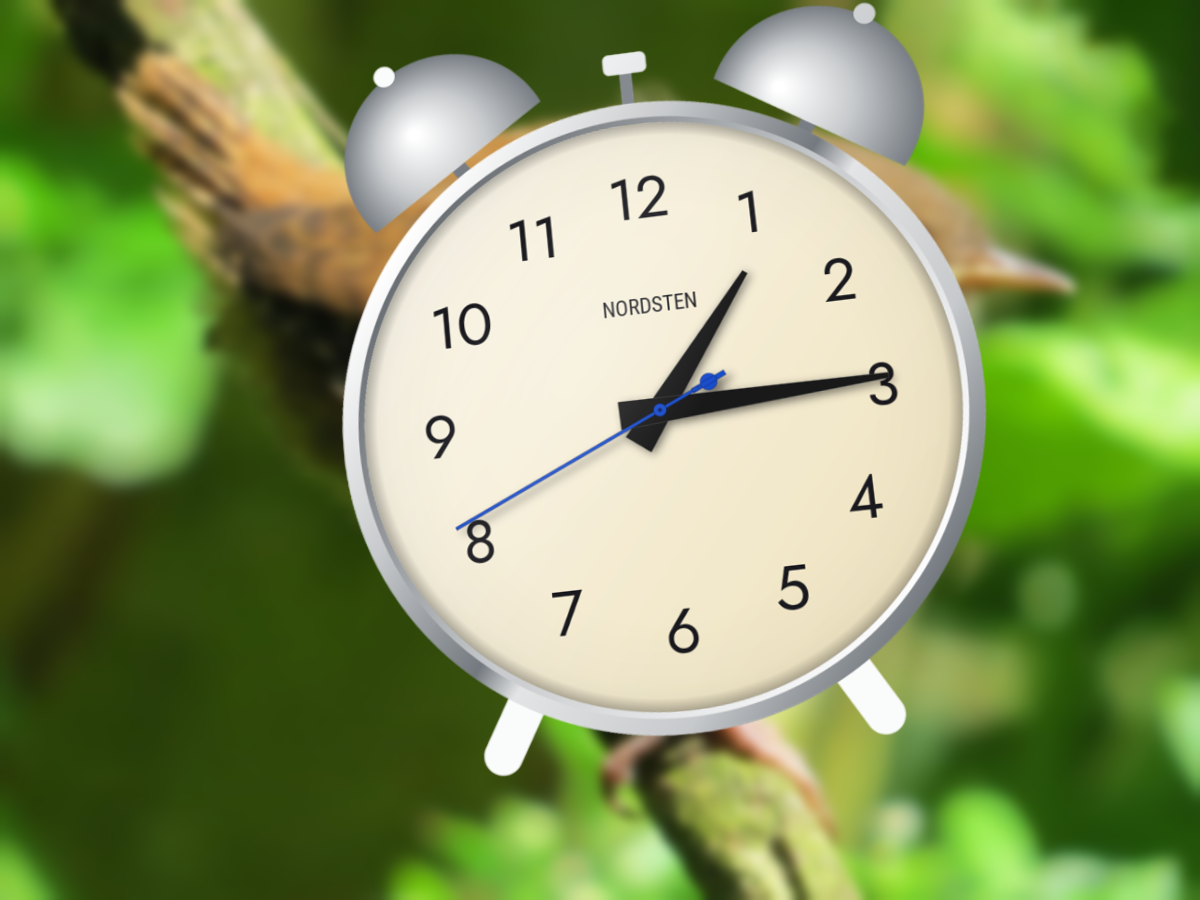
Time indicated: 1:14:41
